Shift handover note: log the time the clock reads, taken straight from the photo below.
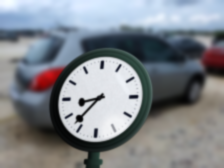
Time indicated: 8:37
